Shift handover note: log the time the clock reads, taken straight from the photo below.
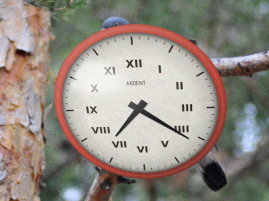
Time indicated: 7:21
